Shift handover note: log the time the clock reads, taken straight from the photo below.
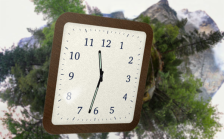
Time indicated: 11:32
